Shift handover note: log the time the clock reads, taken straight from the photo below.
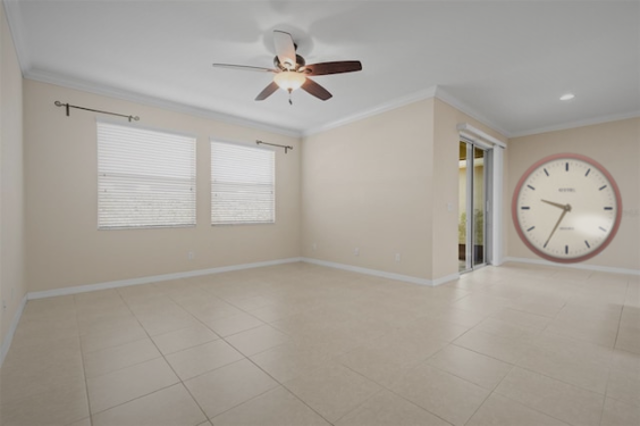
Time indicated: 9:35
